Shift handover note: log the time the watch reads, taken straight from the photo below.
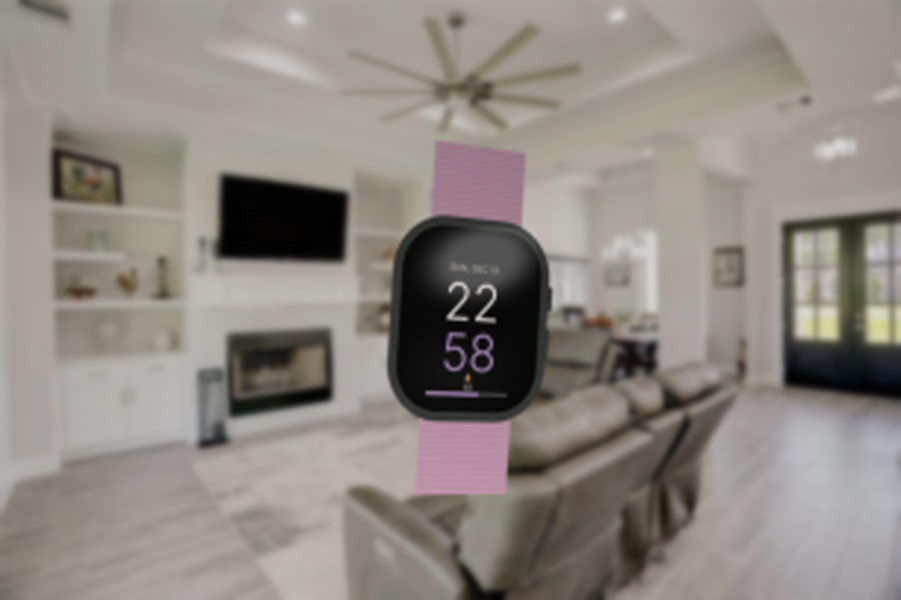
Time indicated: 22:58
